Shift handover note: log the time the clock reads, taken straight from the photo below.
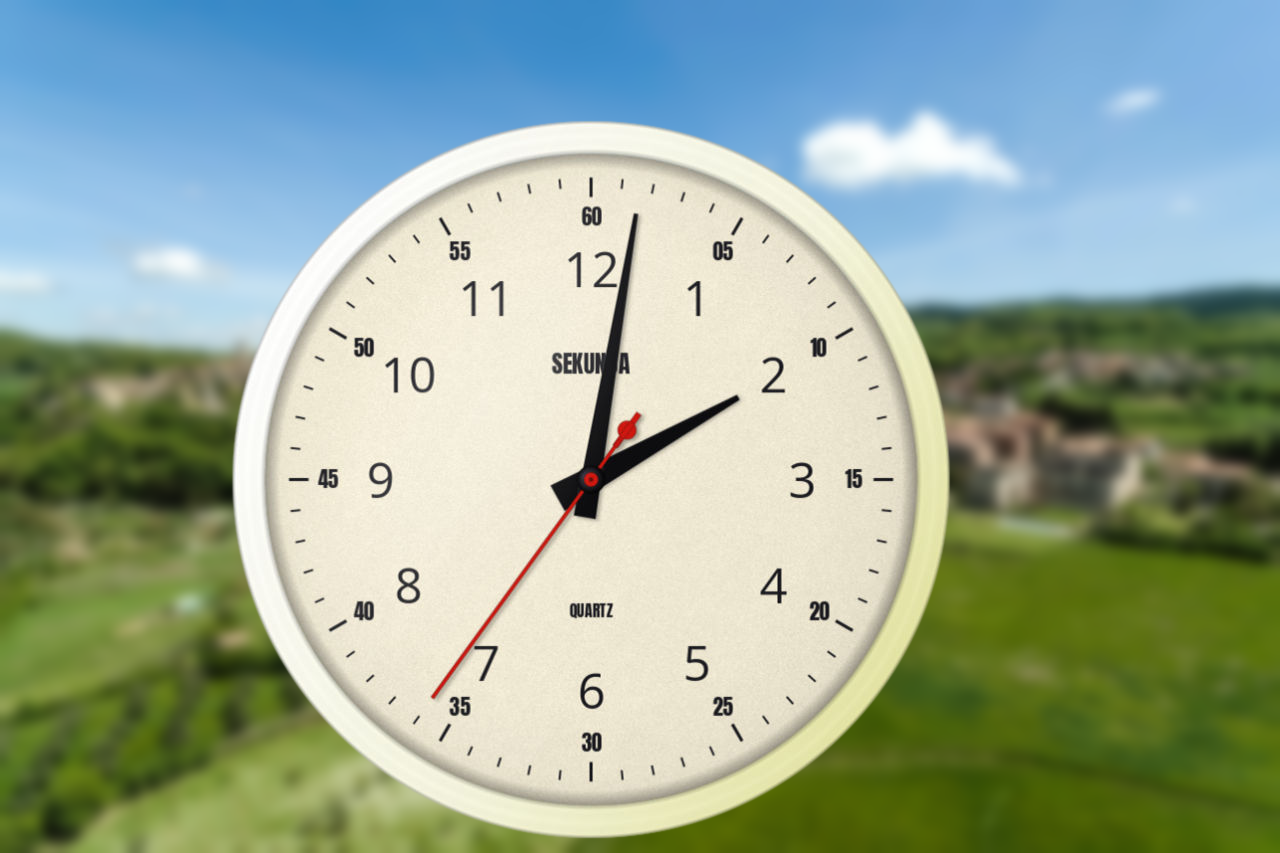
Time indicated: 2:01:36
